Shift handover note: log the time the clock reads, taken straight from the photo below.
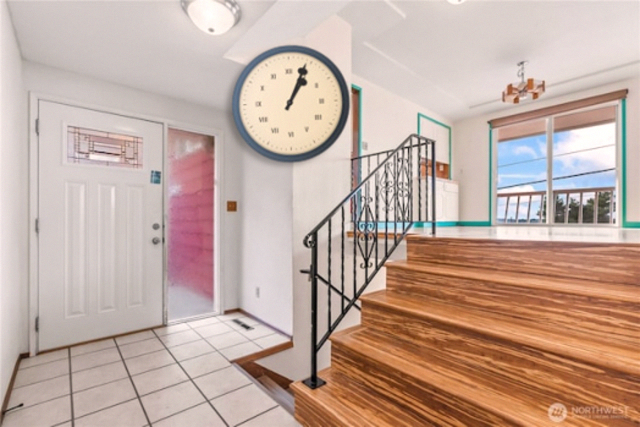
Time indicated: 1:04
